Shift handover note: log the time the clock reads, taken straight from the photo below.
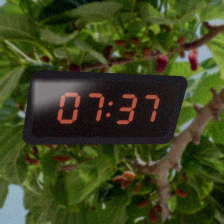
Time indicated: 7:37
